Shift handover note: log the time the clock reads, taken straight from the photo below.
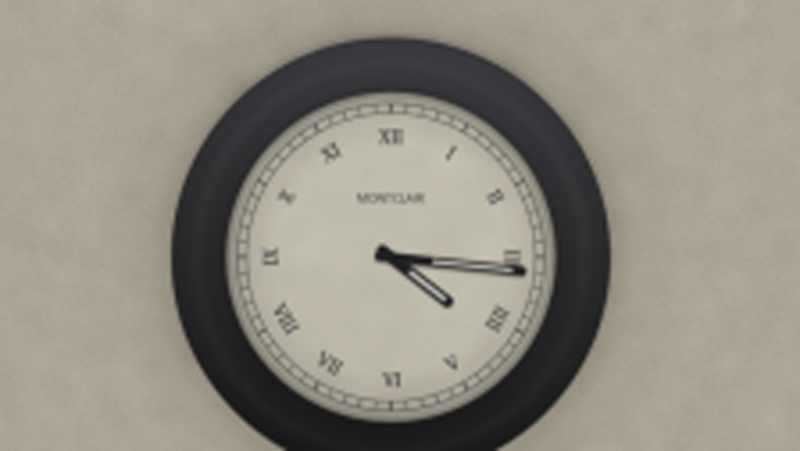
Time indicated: 4:16
